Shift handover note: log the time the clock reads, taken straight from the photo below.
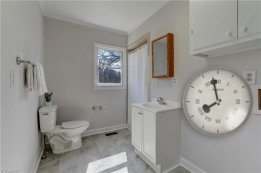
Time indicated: 7:58
